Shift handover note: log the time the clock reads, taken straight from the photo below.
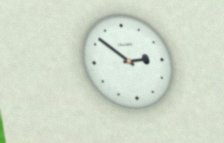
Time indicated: 2:52
